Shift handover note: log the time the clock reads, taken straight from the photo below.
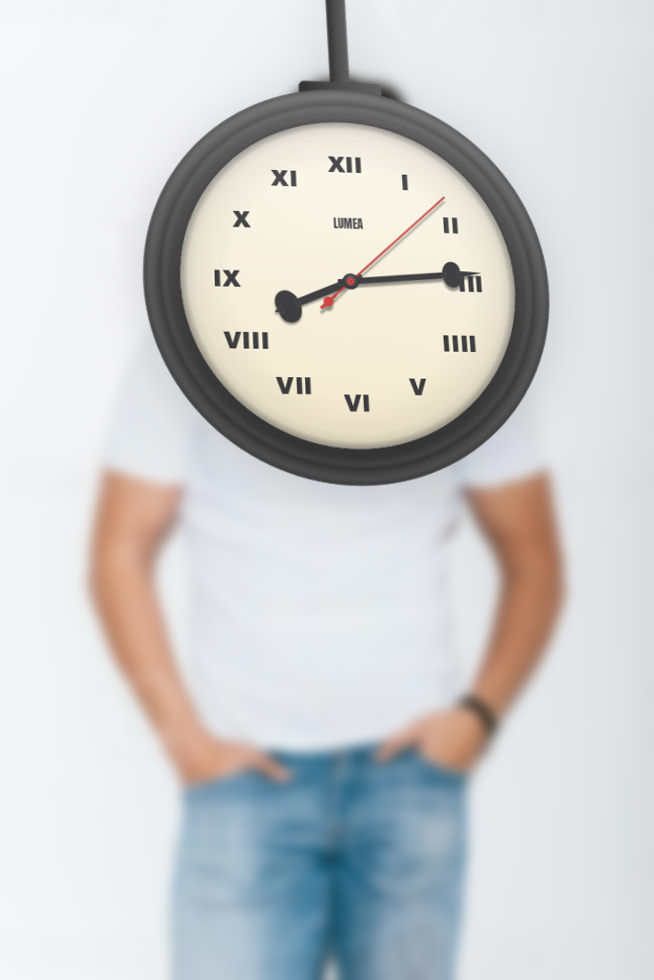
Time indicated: 8:14:08
